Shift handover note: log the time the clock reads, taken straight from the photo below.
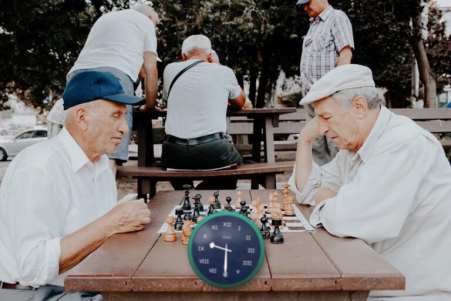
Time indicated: 9:30
